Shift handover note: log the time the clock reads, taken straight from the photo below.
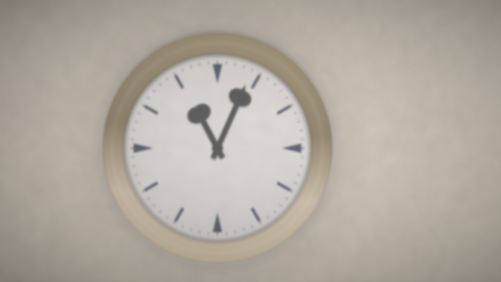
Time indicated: 11:04
